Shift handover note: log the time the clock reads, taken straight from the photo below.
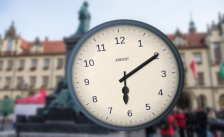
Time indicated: 6:10
